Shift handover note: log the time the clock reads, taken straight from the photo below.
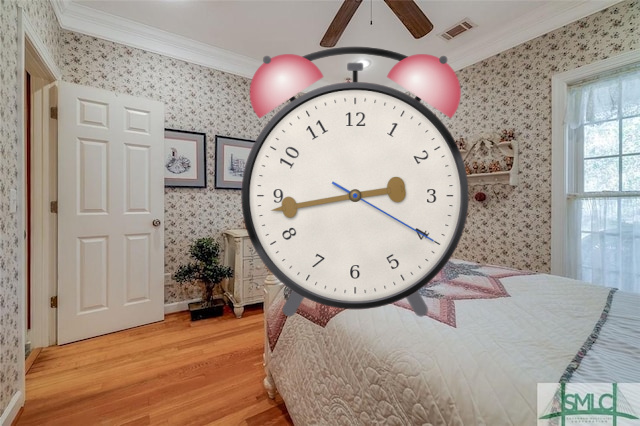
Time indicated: 2:43:20
